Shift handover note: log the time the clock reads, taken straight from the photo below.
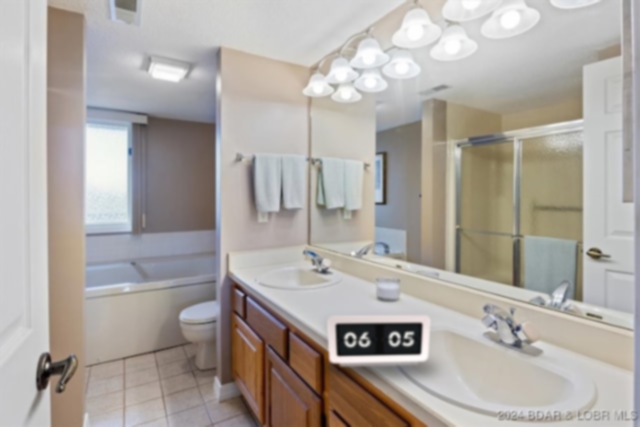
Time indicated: 6:05
